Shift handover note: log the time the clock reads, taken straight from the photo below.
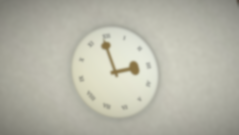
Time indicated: 2:59
